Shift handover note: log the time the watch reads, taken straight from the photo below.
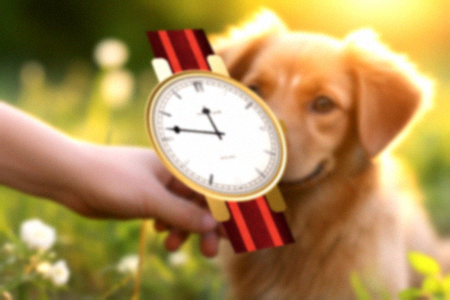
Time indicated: 11:47
